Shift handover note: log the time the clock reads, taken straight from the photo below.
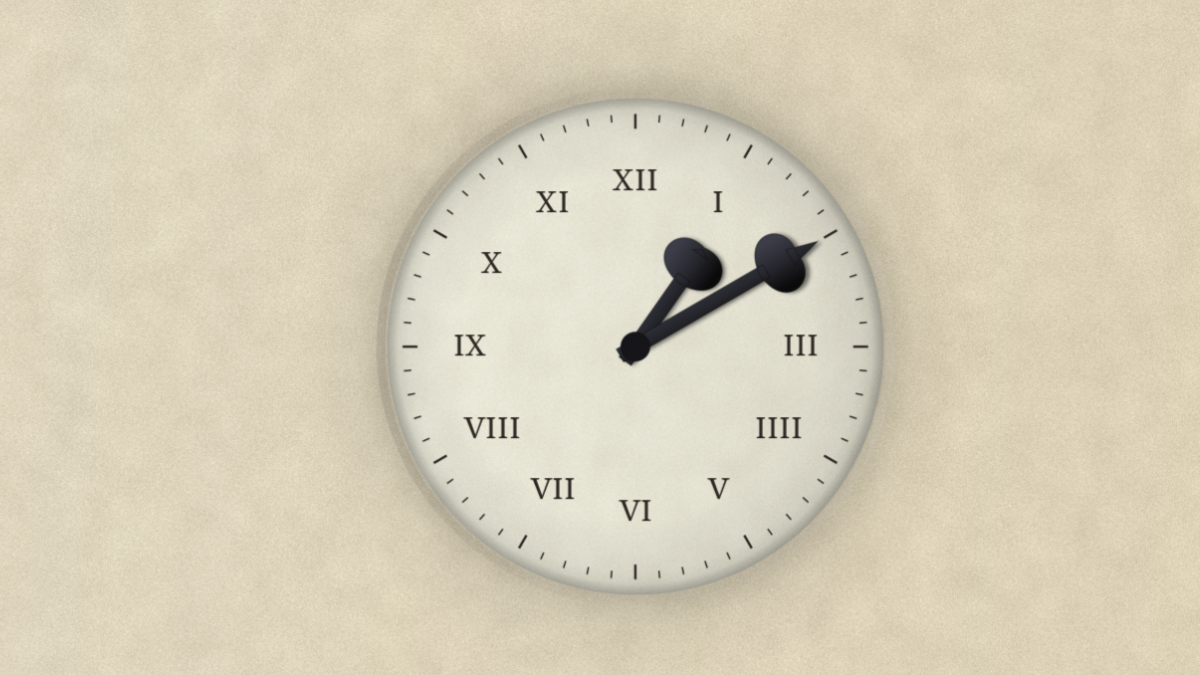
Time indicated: 1:10
